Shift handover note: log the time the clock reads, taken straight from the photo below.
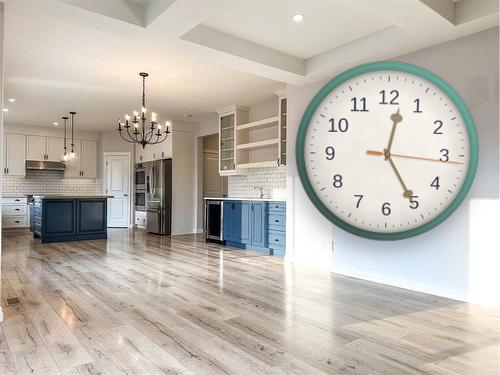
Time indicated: 12:25:16
